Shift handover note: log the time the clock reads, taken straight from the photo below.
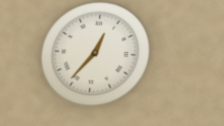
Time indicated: 12:36
